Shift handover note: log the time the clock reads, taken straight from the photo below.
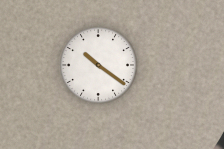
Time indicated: 10:21
